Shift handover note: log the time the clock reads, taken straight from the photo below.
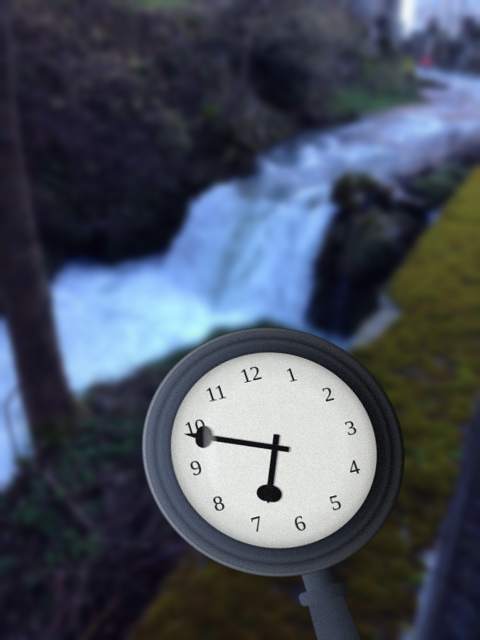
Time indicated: 6:49
